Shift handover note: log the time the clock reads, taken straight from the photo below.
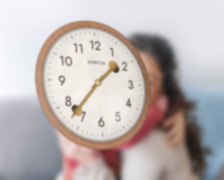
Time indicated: 1:37
